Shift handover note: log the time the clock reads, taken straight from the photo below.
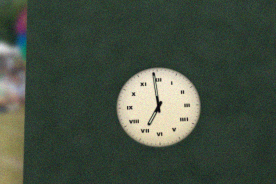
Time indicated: 6:59
